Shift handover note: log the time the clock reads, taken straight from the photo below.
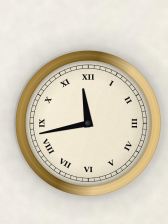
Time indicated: 11:43
